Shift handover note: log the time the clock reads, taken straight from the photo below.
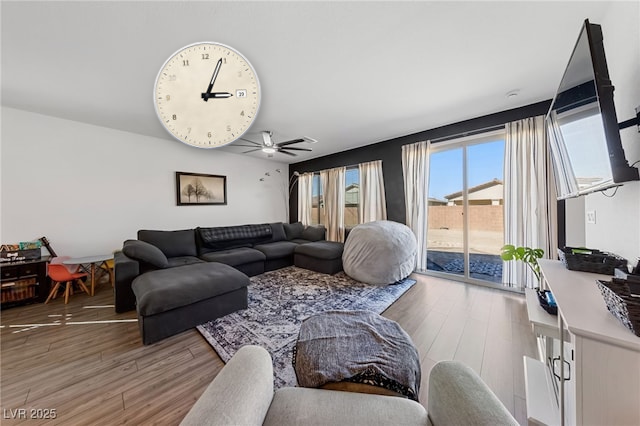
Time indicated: 3:04
